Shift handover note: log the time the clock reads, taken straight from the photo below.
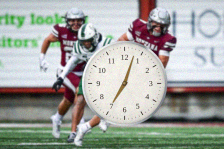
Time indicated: 7:03
